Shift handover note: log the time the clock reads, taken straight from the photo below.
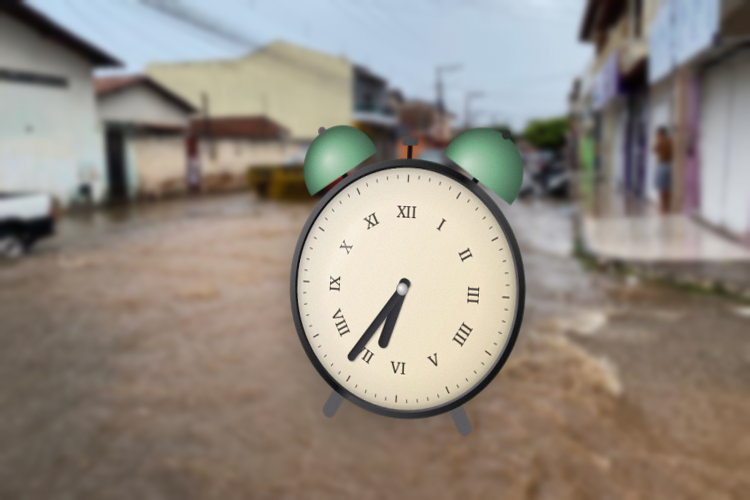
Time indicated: 6:36
